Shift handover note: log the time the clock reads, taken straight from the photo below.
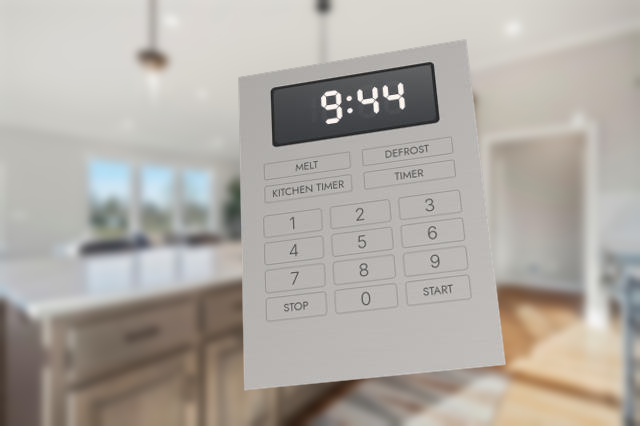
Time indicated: 9:44
